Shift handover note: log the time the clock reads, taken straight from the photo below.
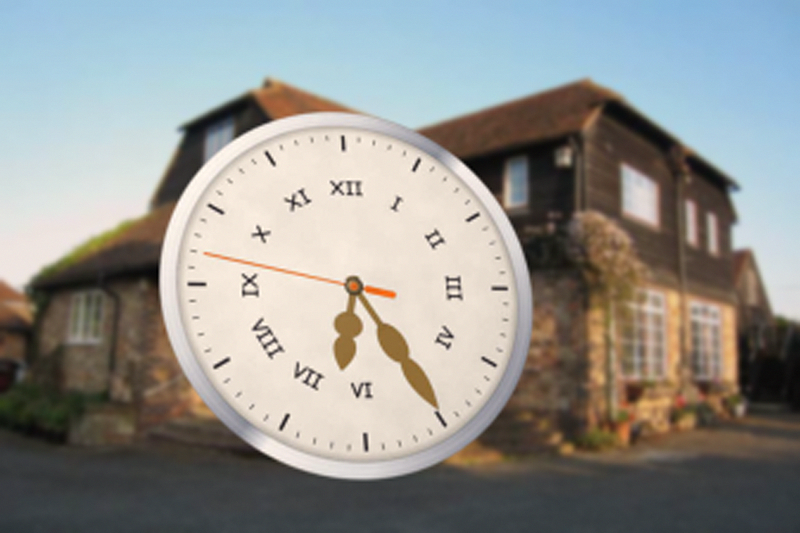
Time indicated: 6:24:47
